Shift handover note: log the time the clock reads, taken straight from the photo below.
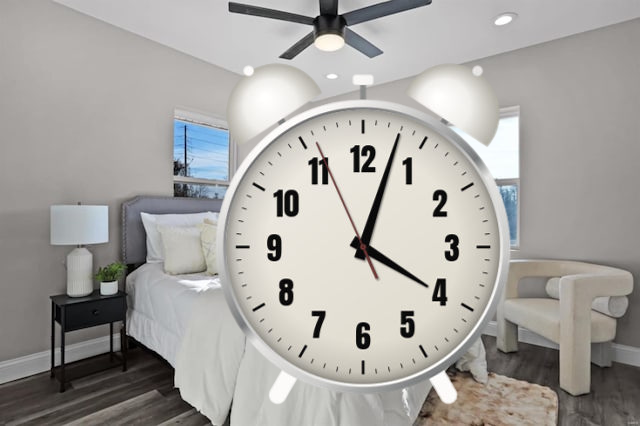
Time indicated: 4:02:56
